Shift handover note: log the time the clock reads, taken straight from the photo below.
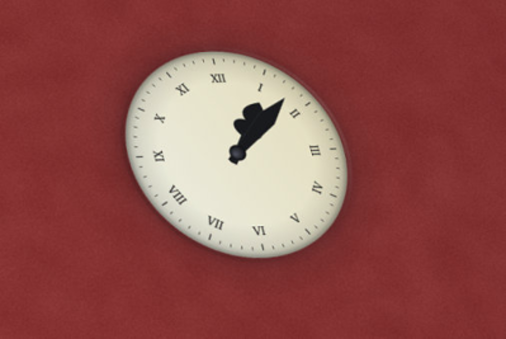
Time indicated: 1:08
